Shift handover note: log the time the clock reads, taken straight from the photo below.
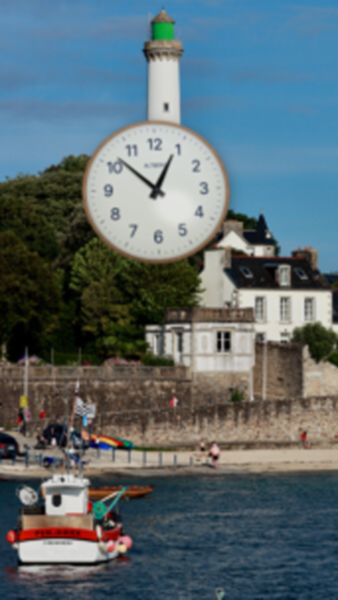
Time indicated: 12:52
